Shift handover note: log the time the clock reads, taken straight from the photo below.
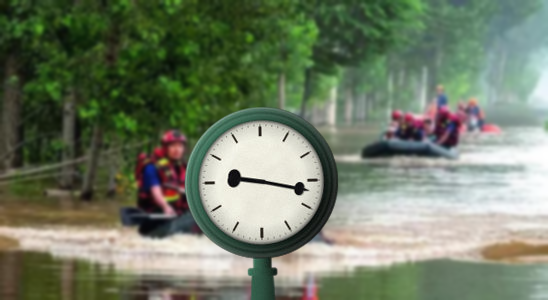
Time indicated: 9:17
